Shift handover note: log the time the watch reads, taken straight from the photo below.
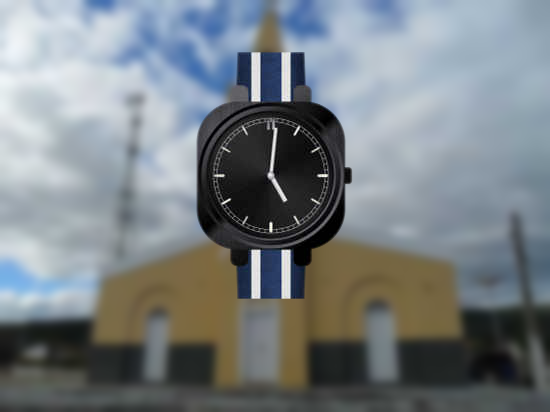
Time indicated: 5:01
